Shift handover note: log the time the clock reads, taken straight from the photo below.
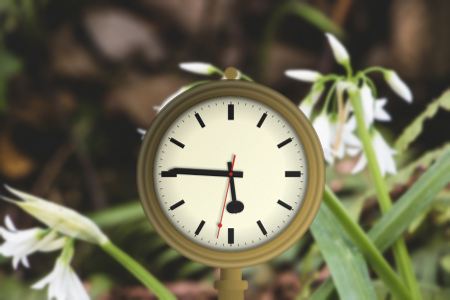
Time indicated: 5:45:32
